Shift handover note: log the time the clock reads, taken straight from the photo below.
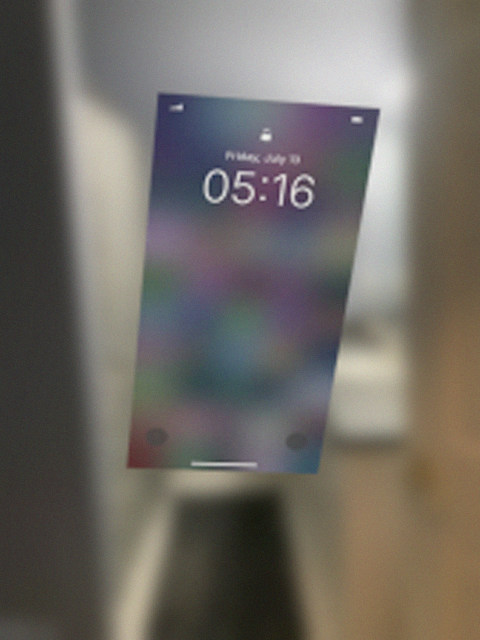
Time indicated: 5:16
